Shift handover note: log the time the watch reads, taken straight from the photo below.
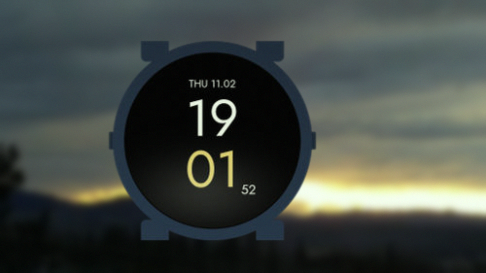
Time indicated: 19:01:52
